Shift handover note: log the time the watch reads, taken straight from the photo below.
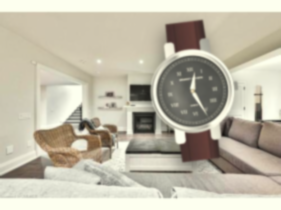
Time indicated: 12:26
